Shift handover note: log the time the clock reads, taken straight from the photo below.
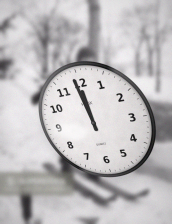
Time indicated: 11:59
